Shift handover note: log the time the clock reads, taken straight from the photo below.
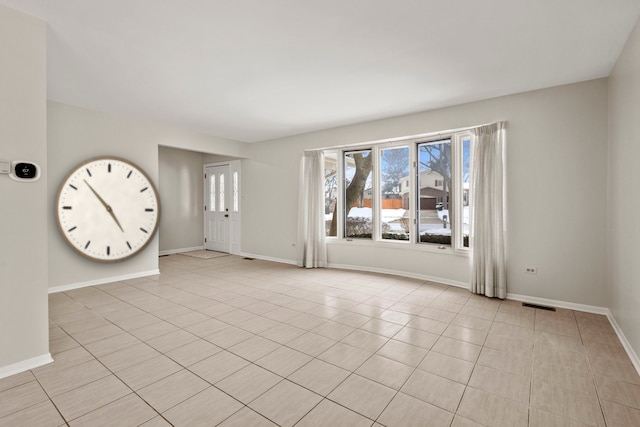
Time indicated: 4:53
